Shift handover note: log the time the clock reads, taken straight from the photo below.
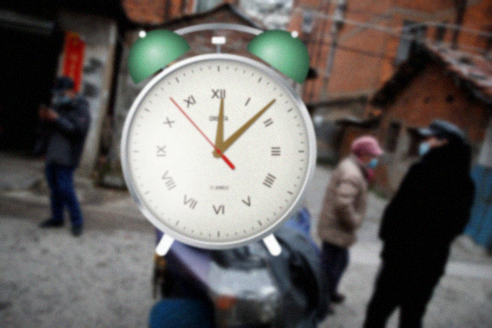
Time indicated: 12:07:53
